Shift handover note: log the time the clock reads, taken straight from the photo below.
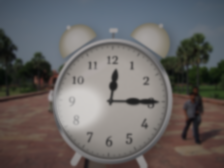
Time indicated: 12:15
